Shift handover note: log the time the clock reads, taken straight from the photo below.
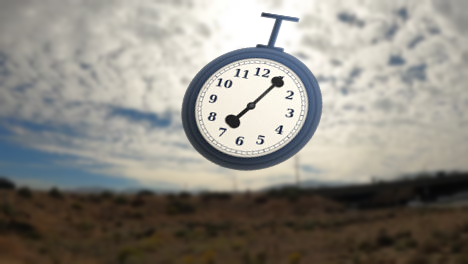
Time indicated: 7:05
